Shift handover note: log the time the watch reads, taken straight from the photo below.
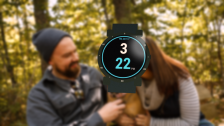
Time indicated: 3:22
